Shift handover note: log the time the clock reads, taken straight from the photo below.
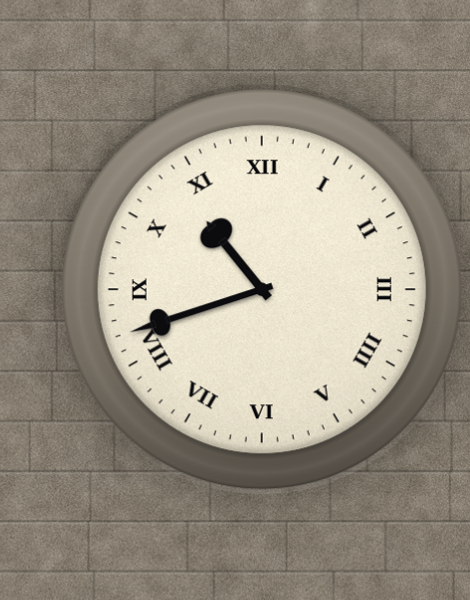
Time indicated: 10:42
